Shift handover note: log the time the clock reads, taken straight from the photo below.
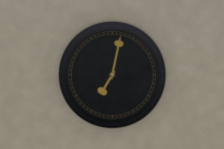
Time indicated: 7:02
